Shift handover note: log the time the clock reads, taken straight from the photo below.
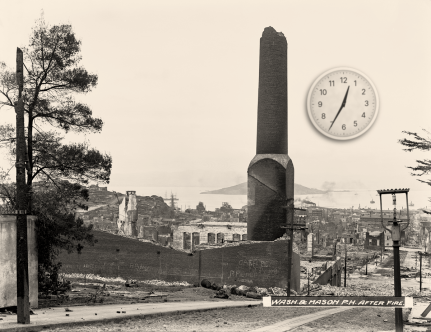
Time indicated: 12:35
